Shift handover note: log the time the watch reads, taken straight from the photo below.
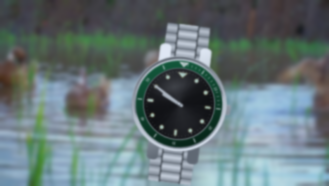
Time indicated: 9:50
